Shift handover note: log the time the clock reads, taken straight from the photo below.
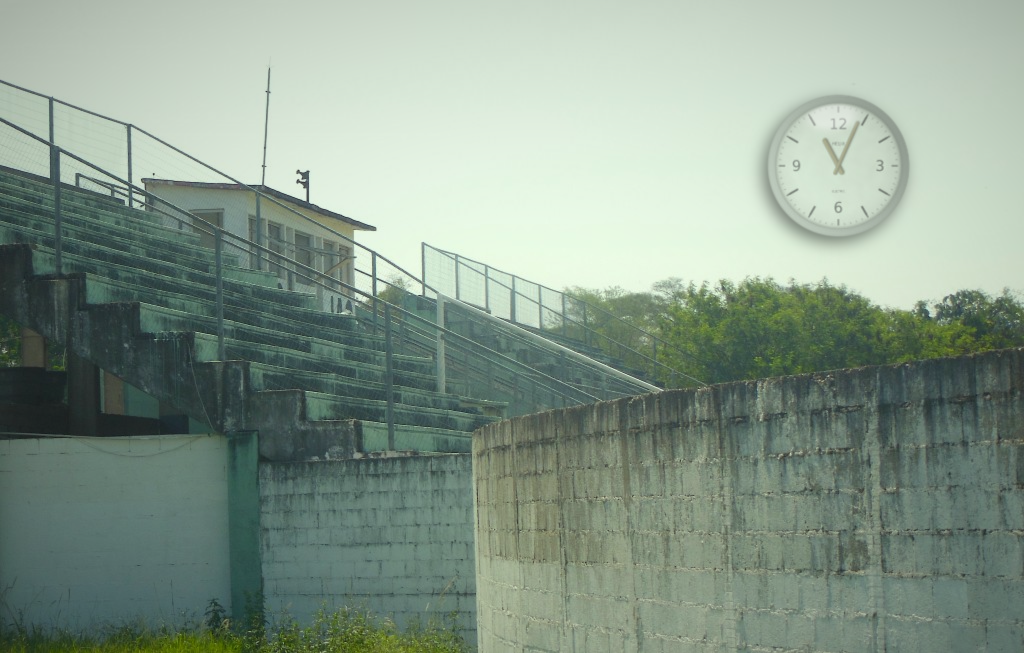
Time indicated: 11:04
